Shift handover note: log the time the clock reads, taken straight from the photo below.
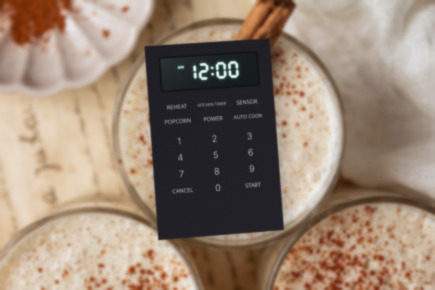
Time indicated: 12:00
